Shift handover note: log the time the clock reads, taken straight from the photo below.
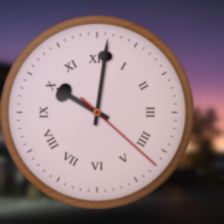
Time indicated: 10:01:22
